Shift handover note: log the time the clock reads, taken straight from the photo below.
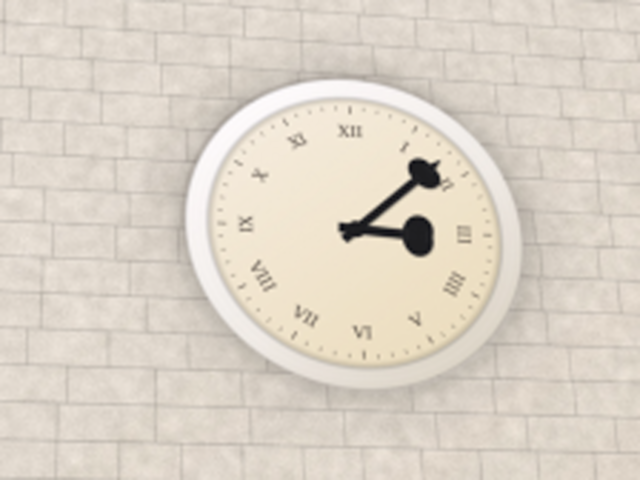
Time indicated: 3:08
